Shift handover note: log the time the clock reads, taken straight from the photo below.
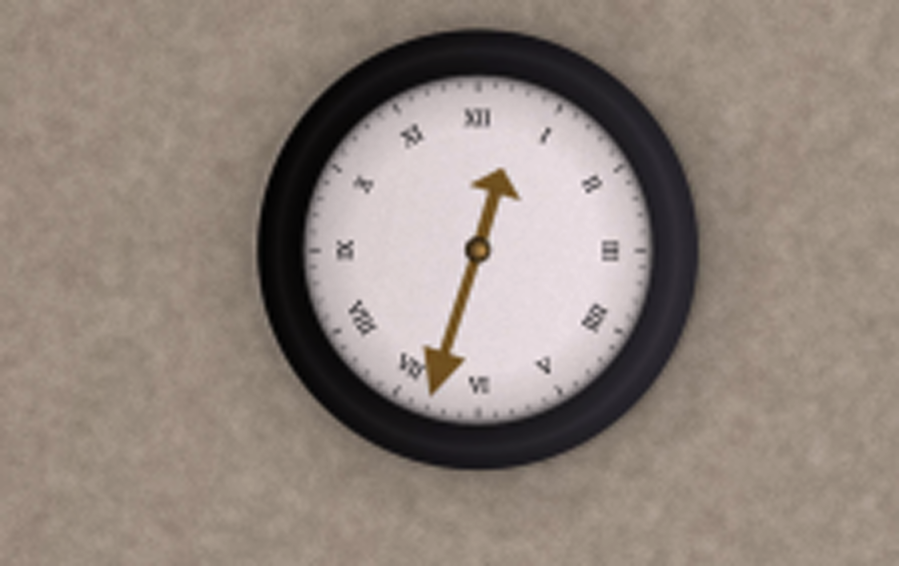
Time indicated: 12:33
